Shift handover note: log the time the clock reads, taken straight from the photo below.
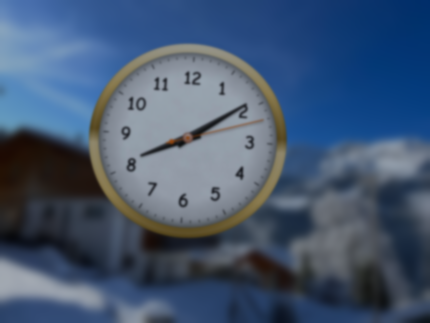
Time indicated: 8:09:12
